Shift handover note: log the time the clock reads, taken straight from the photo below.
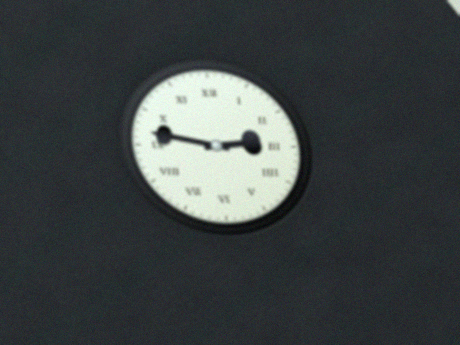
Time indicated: 2:47
